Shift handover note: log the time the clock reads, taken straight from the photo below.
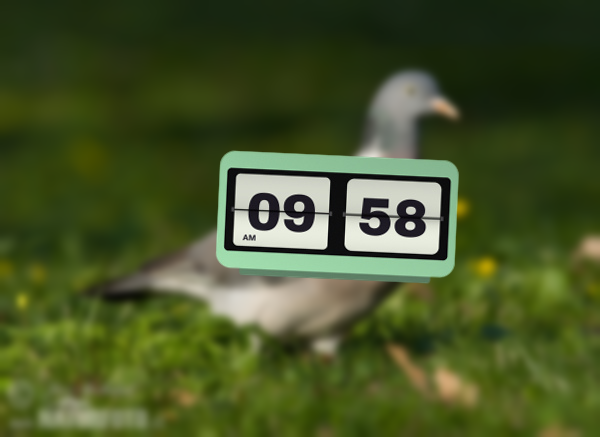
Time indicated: 9:58
